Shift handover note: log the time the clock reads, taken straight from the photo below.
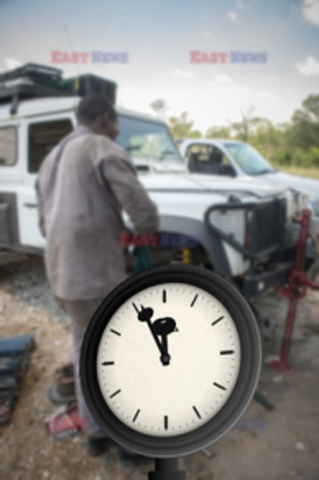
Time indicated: 11:56
